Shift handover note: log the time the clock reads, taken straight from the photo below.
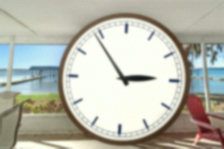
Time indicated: 2:54
